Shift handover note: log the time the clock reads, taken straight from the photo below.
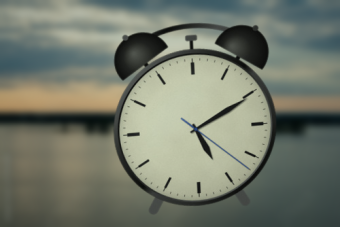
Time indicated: 5:10:22
